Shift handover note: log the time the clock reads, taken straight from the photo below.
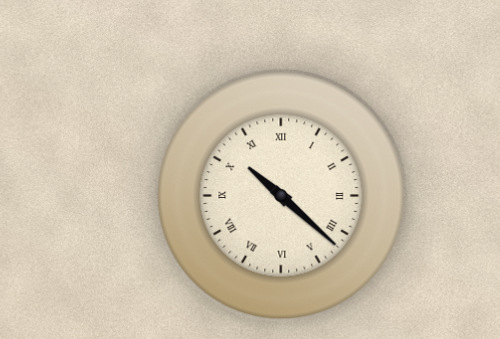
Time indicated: 10:22
